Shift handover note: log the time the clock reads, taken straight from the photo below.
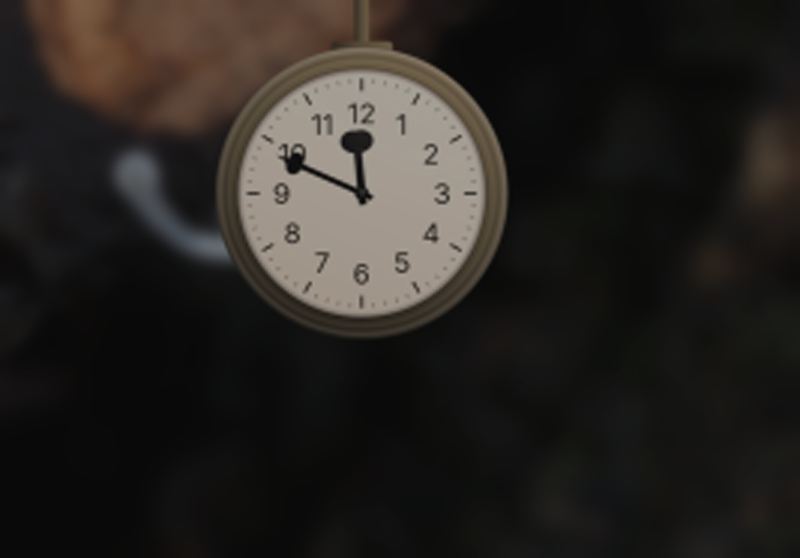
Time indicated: 11:49
